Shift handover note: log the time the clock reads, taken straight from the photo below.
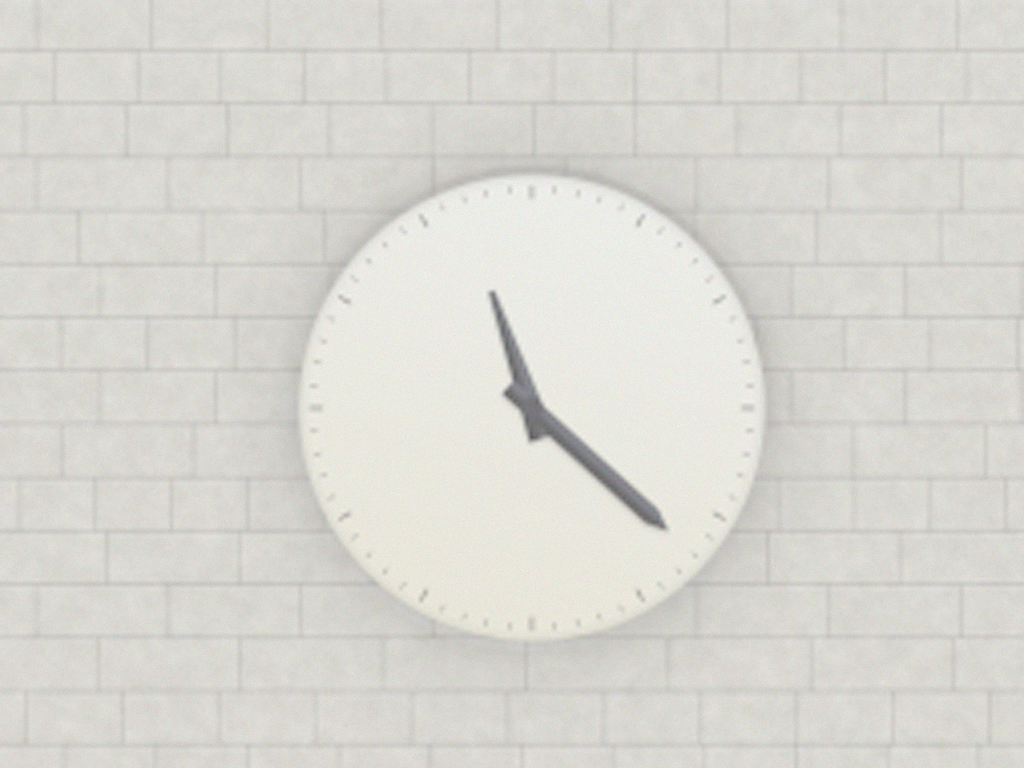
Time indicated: 11:22
